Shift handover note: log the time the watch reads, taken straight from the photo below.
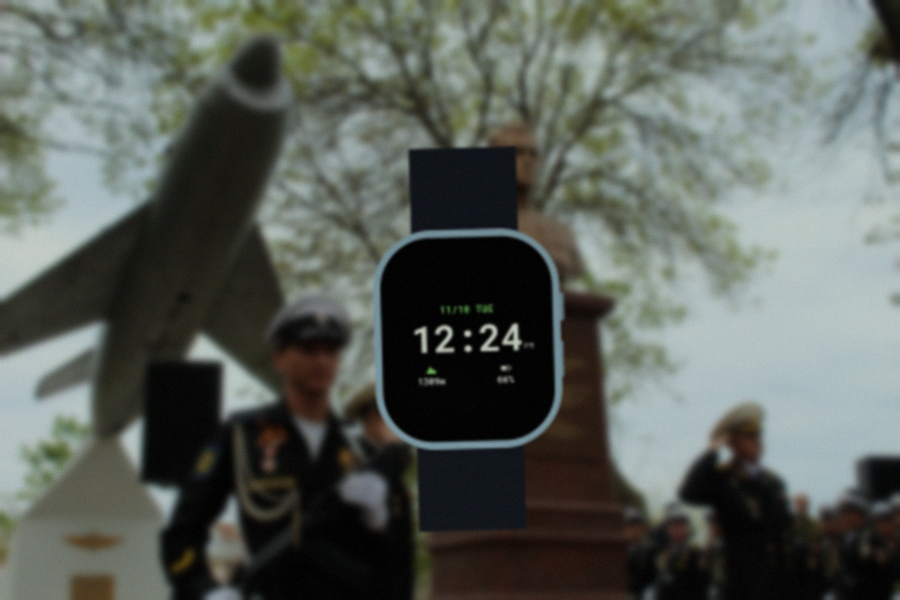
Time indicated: 12:24
